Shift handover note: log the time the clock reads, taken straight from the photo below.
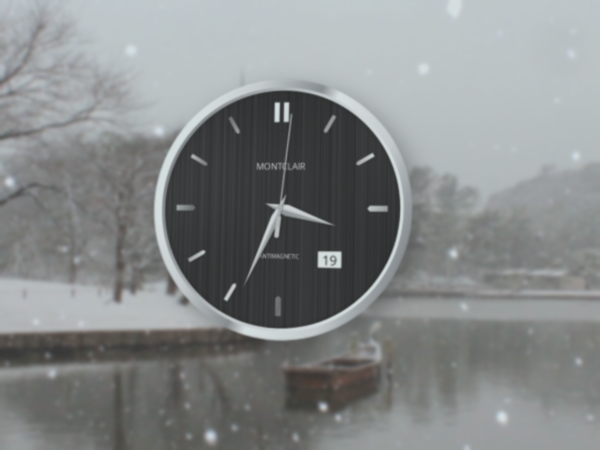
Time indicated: 3:34:01
